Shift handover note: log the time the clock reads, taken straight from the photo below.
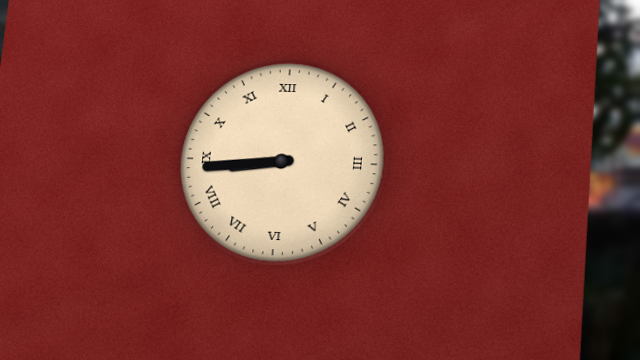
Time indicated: 8:44
